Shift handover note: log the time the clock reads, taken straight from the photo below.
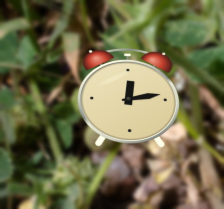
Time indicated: 12:13
